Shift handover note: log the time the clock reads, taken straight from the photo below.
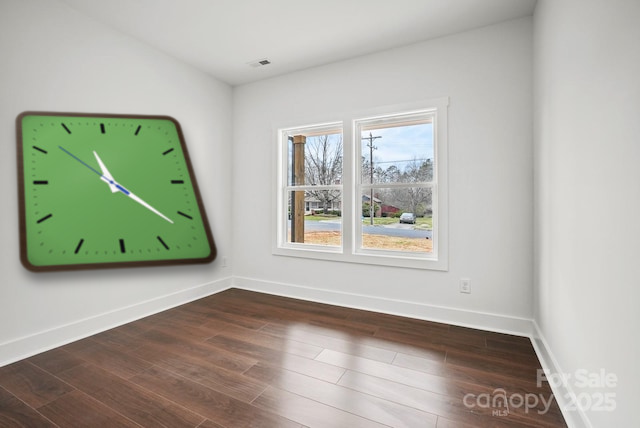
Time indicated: 11:21:52
